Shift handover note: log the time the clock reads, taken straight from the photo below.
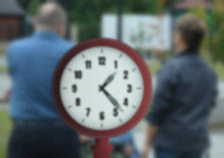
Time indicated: 1:23
